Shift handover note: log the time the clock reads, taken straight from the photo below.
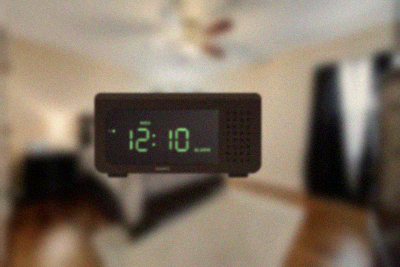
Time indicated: 12:10
